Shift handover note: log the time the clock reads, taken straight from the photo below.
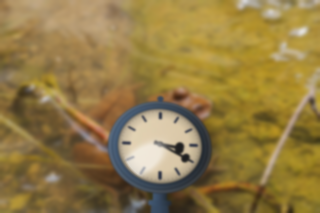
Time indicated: 3:20
